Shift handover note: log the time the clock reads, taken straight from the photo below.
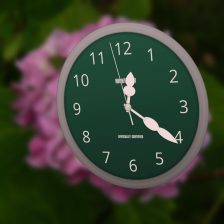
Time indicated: 12:20:58
